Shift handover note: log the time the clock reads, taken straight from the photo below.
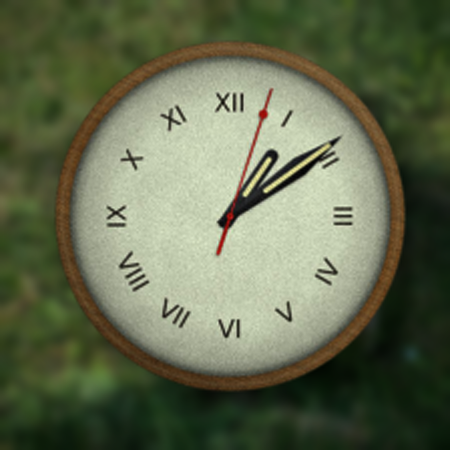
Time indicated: 1:09:03
